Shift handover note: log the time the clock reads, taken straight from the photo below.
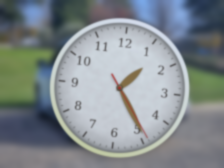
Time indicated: 1:24:24
